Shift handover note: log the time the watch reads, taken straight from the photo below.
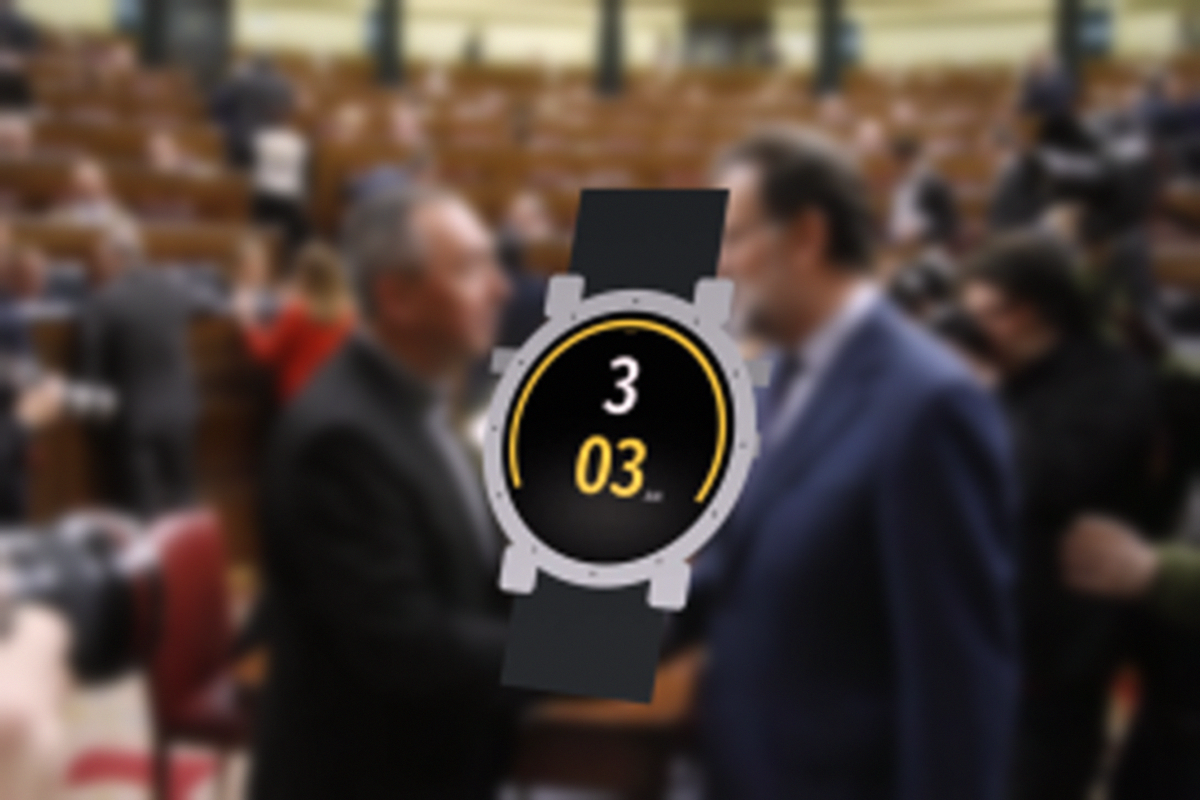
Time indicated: 3:03
